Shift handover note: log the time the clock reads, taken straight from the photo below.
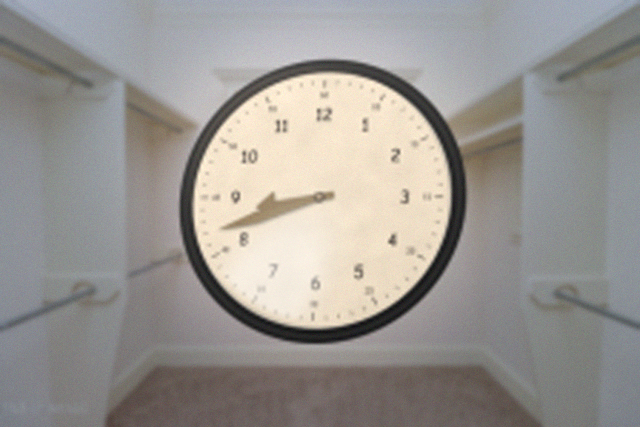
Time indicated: 8:42
